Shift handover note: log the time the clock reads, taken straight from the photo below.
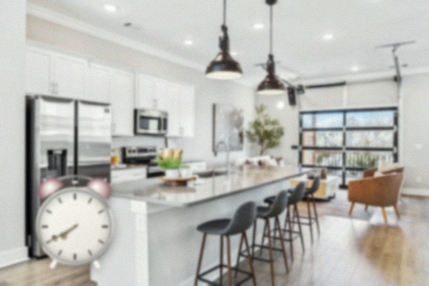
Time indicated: 7:40
